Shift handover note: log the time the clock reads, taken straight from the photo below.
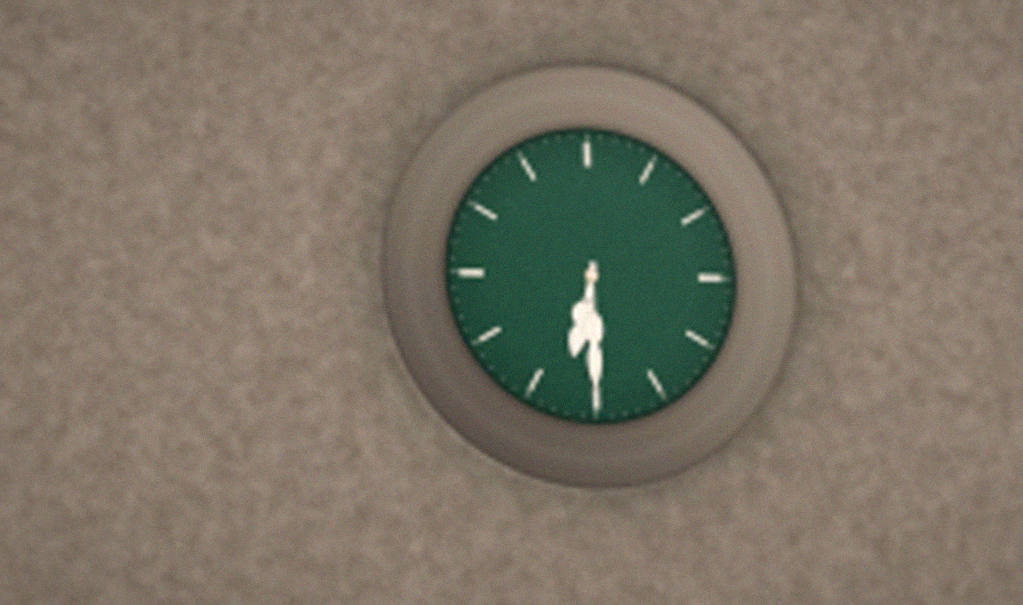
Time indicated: 6:30
